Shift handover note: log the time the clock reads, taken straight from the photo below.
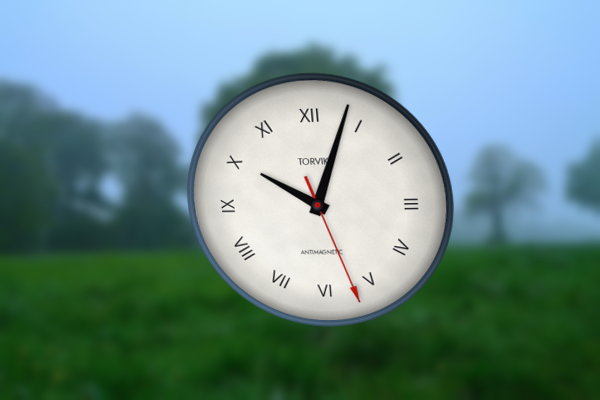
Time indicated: 10:03:27
